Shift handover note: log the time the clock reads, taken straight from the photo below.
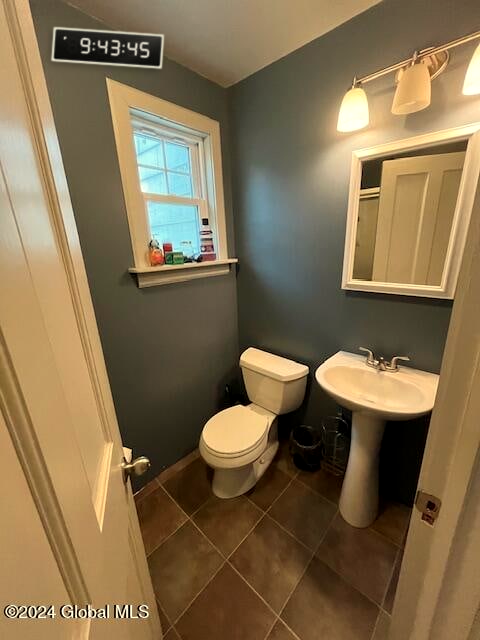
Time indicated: 9:43:45
